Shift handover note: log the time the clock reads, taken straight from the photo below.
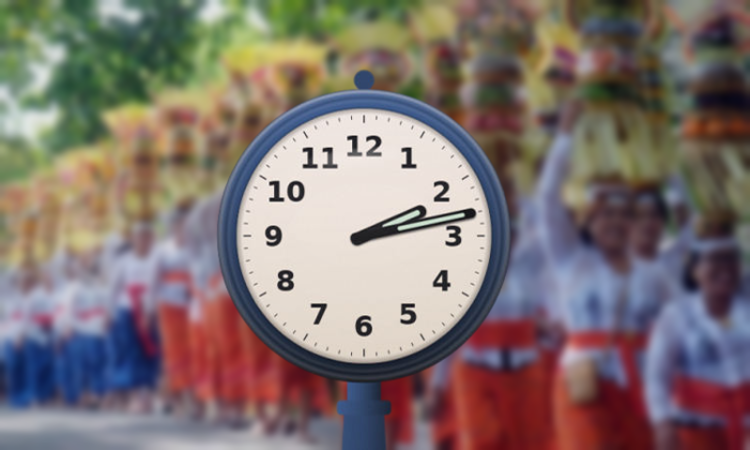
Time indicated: 2:13
